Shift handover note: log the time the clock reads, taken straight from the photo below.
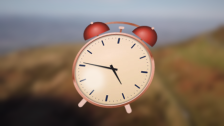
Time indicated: 4:46
